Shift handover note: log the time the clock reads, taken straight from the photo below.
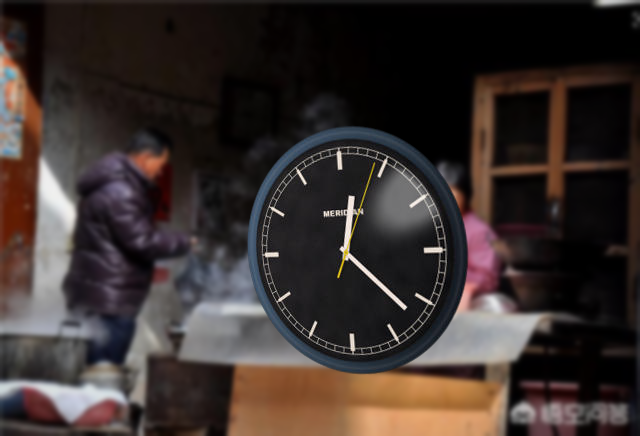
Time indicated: 12:22:04
